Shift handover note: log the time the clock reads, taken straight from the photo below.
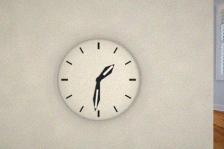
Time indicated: 1:31
